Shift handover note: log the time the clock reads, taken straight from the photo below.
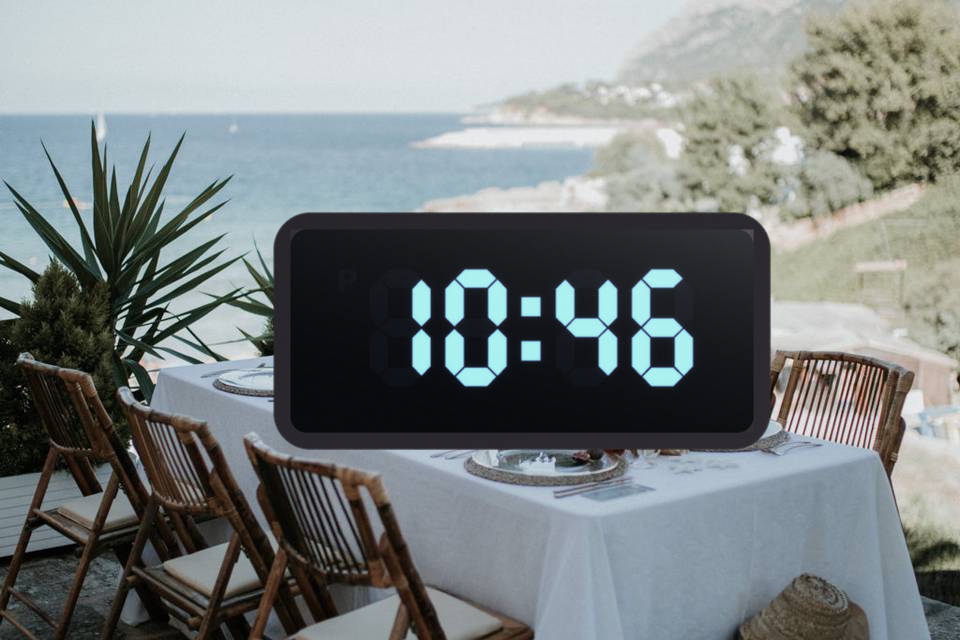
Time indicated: 10:46
